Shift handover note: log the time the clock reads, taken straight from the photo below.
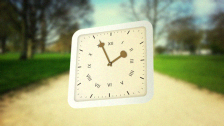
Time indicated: 1:56
